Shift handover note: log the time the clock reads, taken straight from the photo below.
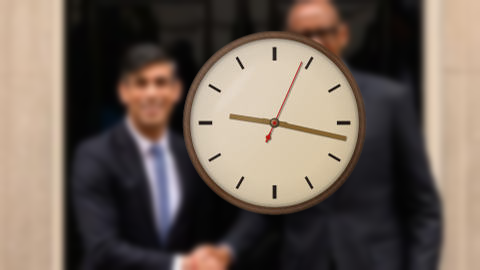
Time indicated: 9:17:04
